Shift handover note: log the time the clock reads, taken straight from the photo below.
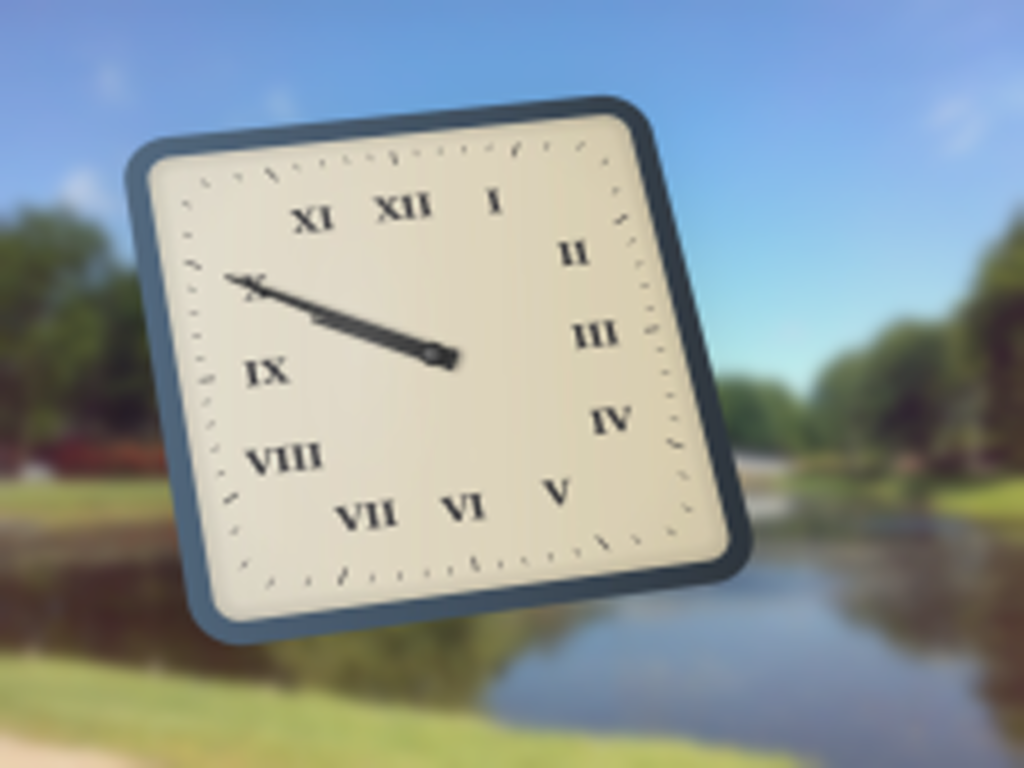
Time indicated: 9:50
